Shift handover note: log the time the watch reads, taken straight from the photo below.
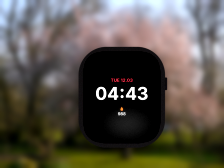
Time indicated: 4:43
